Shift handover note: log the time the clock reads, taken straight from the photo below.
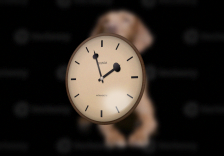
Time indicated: 1:57
